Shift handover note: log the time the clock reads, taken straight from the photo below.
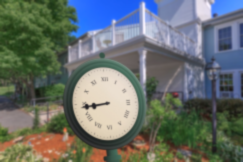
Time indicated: 8:44
